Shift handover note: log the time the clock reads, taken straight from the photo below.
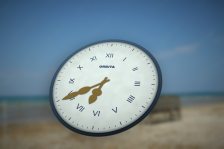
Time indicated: 6:40
